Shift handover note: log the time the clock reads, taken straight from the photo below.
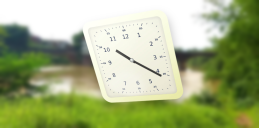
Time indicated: 10:21
